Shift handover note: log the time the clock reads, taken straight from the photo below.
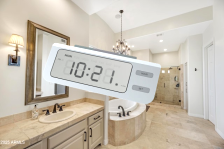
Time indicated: 10:21
